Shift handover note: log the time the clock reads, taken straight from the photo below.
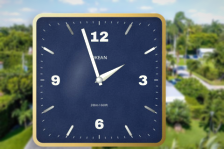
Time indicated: 1:57
